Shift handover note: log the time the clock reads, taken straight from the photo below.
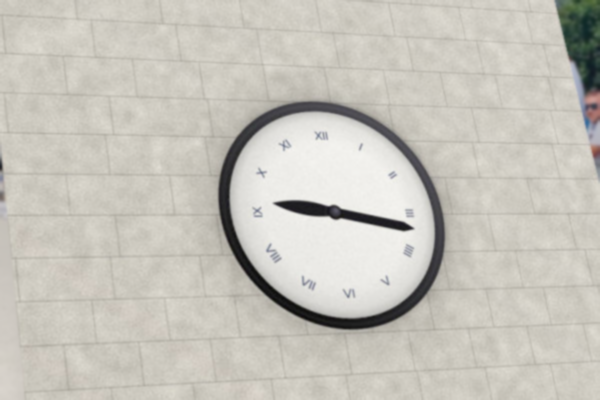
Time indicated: 9:17
